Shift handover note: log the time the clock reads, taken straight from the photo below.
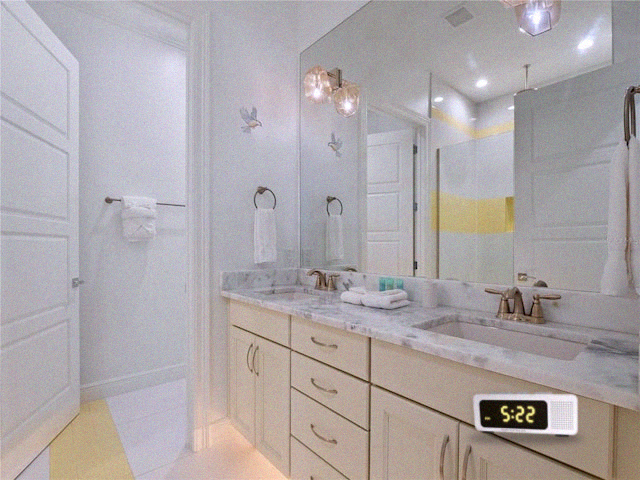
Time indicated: 5:22
